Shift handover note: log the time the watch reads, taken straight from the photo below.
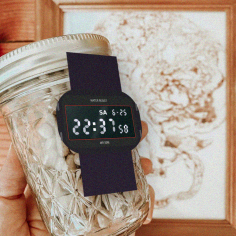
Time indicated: 22:37:58
